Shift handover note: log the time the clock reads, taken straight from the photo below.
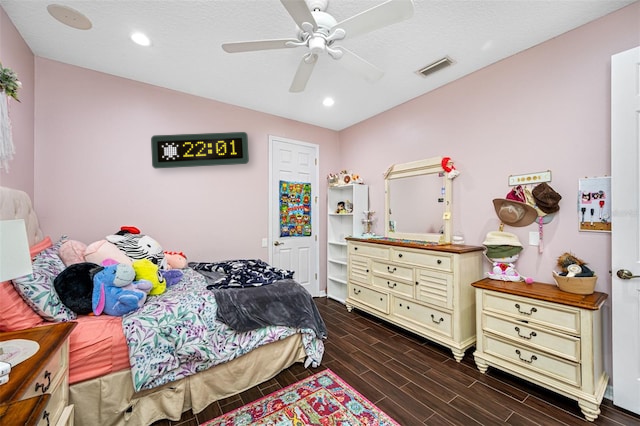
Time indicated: 22:01
